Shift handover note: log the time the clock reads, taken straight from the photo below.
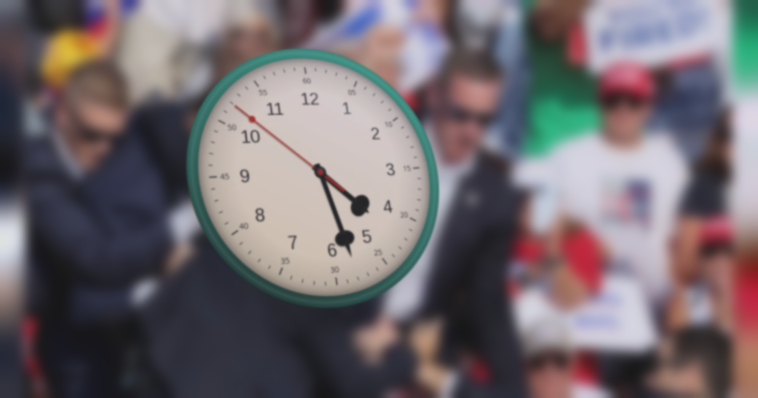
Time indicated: 4:27:52
